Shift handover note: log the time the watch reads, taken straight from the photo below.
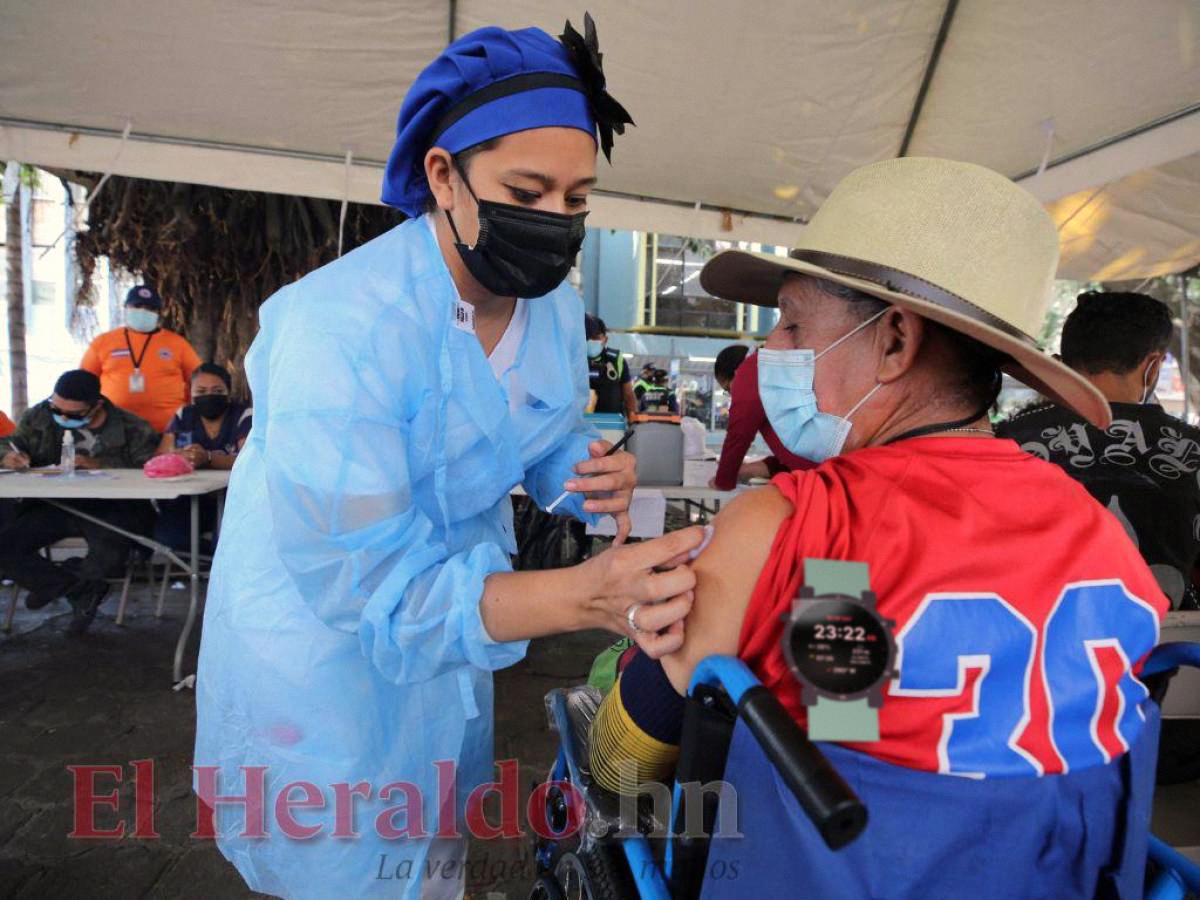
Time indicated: 23:22
